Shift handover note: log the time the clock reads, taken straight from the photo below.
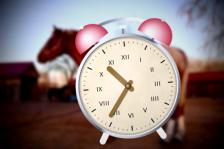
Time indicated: 10:36
